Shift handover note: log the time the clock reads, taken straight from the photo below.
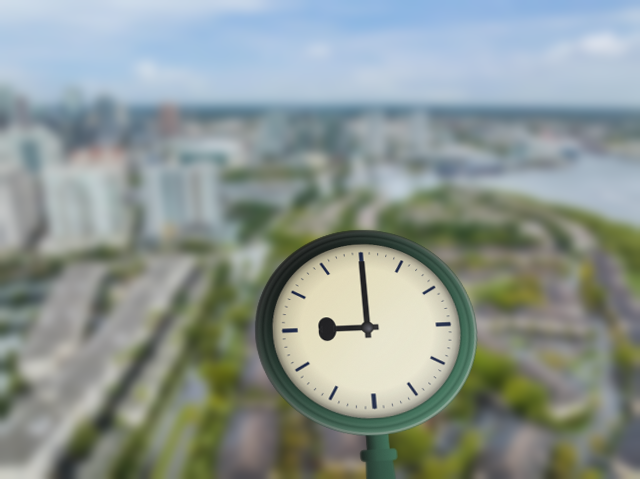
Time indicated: 9:00
